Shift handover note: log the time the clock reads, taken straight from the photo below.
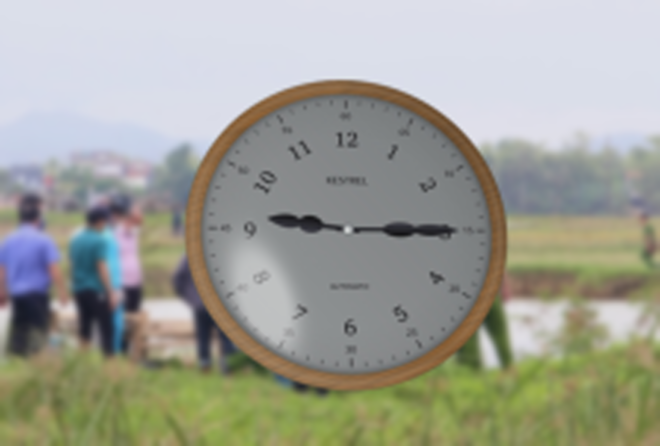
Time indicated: 9:15
